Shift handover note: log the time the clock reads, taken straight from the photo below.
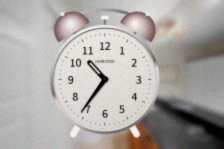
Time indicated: 10:36
